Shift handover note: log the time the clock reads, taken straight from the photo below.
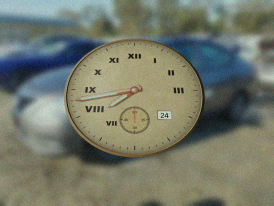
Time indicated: 7:43
